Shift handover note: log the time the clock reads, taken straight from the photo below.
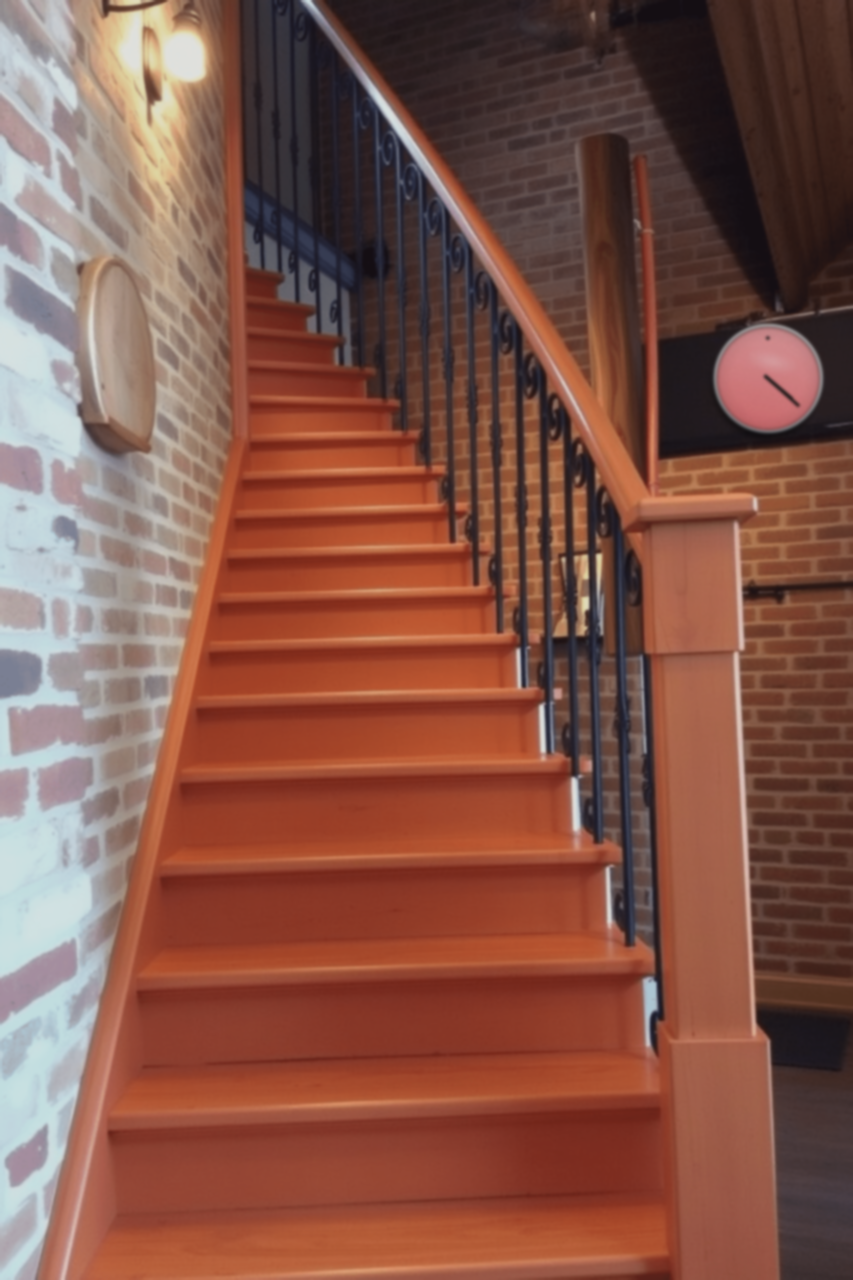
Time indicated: 4:22
